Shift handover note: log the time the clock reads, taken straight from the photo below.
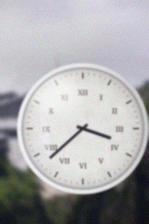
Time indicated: 3:38
